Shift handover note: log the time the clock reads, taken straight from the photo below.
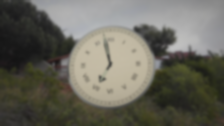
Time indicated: 6:58
